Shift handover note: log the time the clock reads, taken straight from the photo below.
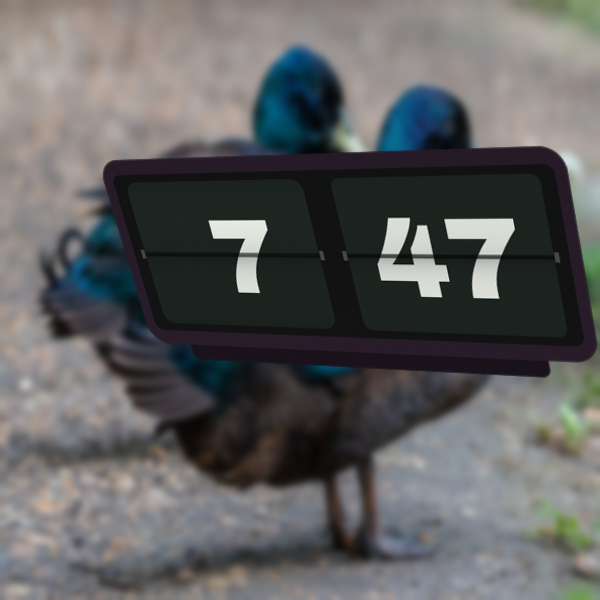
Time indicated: 7:47
